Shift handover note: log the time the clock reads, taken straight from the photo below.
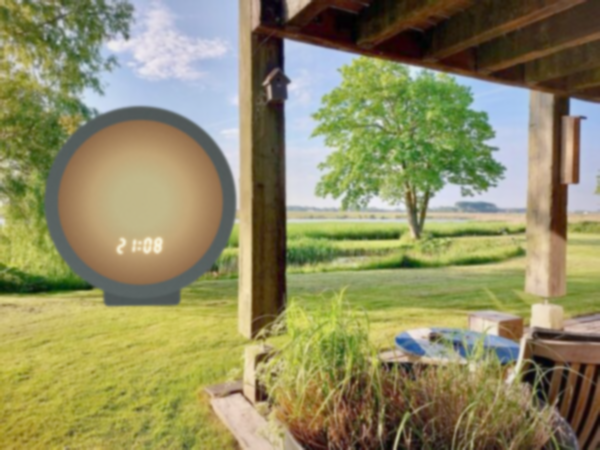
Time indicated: 21:08
